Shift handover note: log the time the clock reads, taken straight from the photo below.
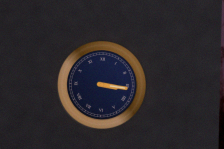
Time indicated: 3:16
